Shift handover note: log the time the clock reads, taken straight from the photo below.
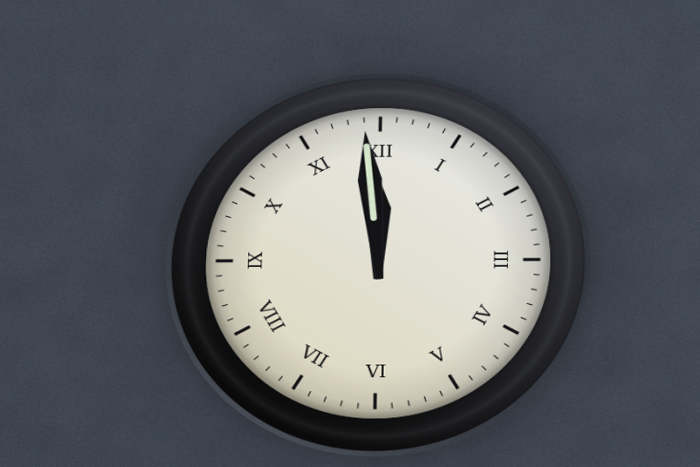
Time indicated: 11:59
